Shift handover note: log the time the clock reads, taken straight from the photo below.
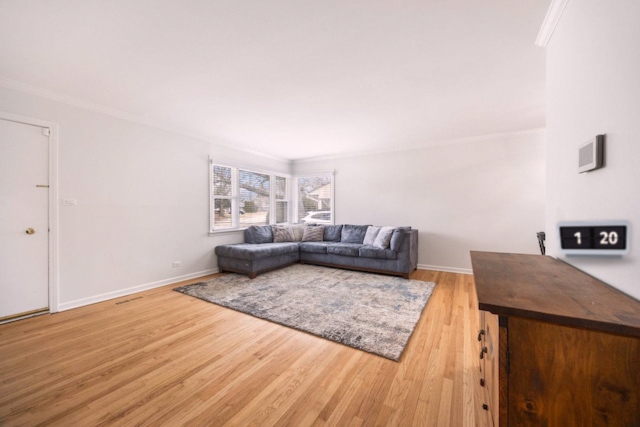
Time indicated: 1:20
